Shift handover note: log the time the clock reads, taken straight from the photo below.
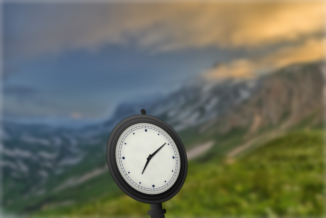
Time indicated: 7:09
